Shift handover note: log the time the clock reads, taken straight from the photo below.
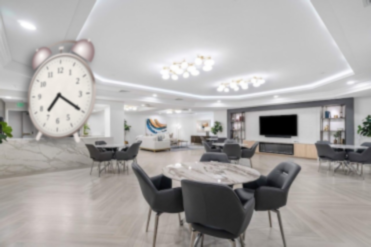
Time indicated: 7:20
